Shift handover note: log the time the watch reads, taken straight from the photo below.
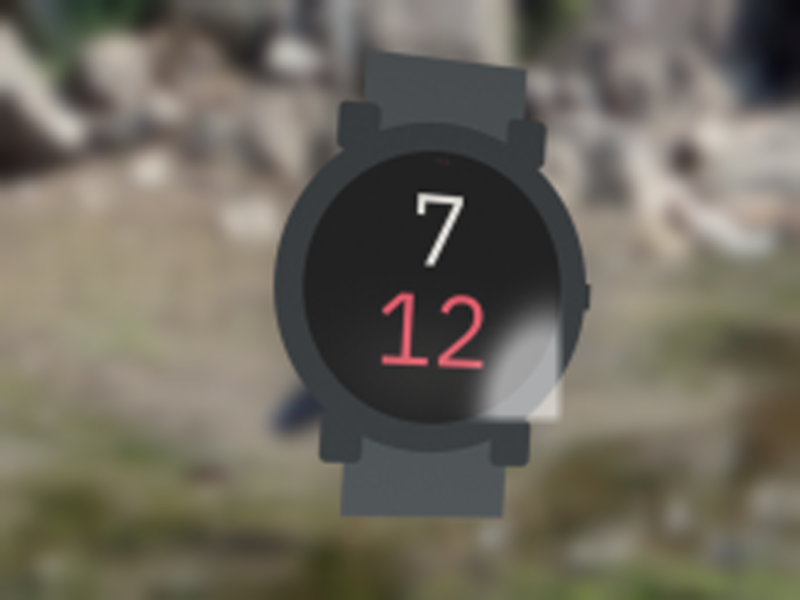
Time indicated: 7:12
